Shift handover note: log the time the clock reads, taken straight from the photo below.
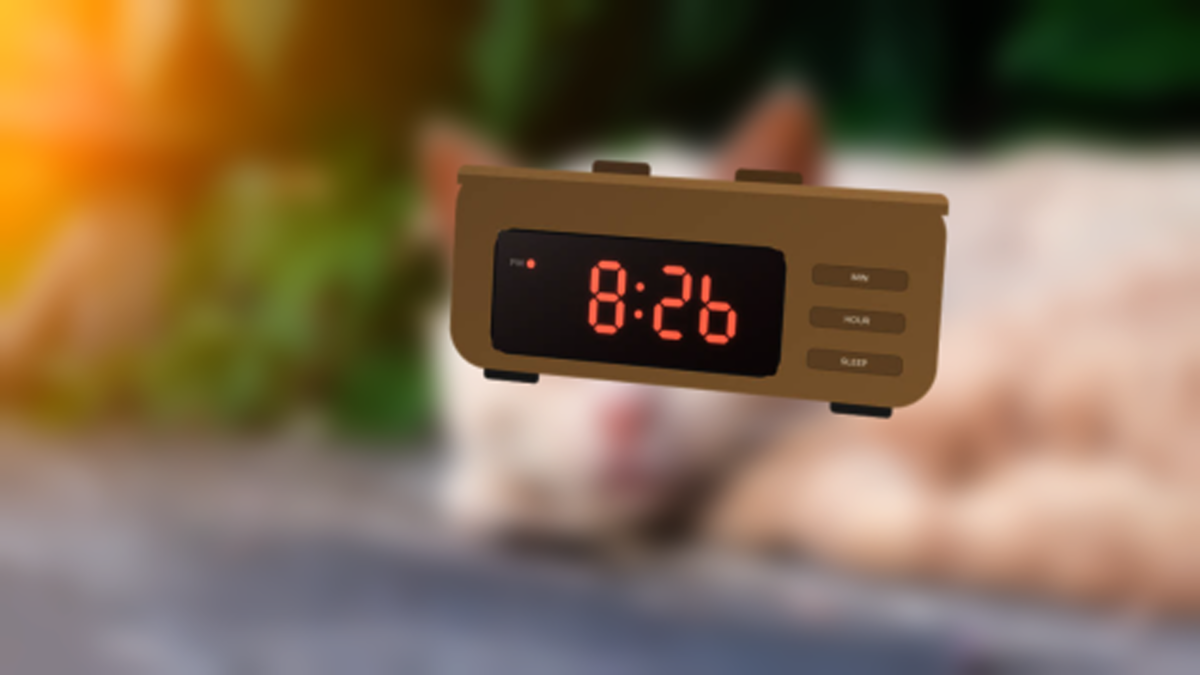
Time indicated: 8:26
